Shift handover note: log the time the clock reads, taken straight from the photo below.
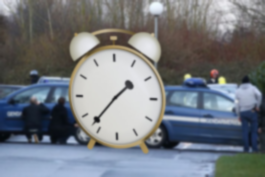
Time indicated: 1:37
